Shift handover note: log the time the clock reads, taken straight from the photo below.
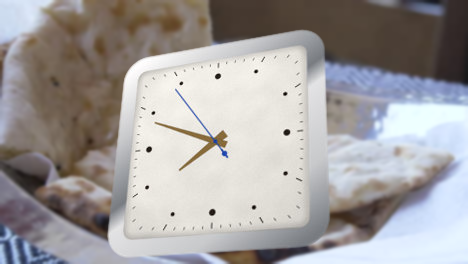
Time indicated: 7:48:54
